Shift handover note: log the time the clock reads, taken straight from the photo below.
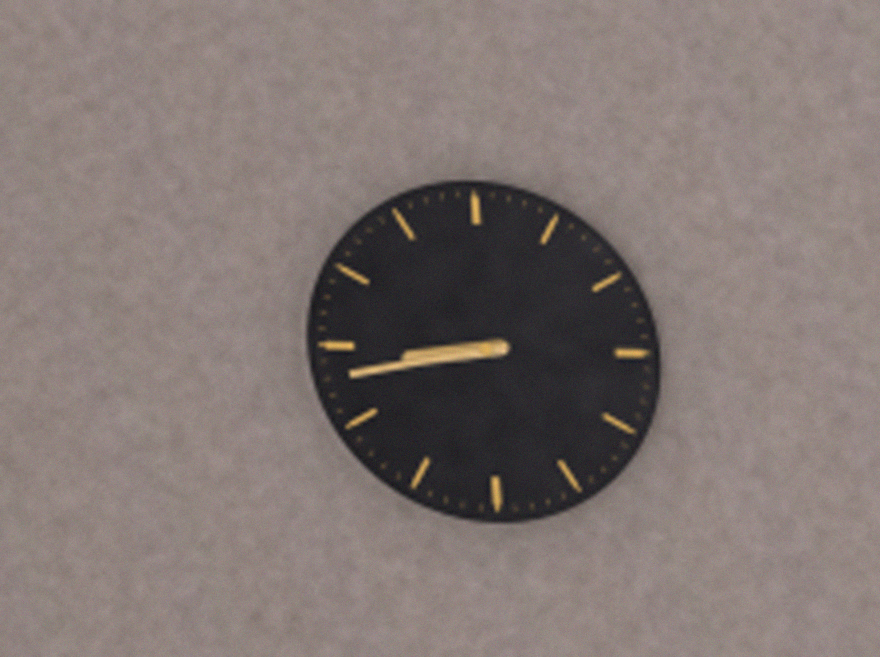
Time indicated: 8:43
